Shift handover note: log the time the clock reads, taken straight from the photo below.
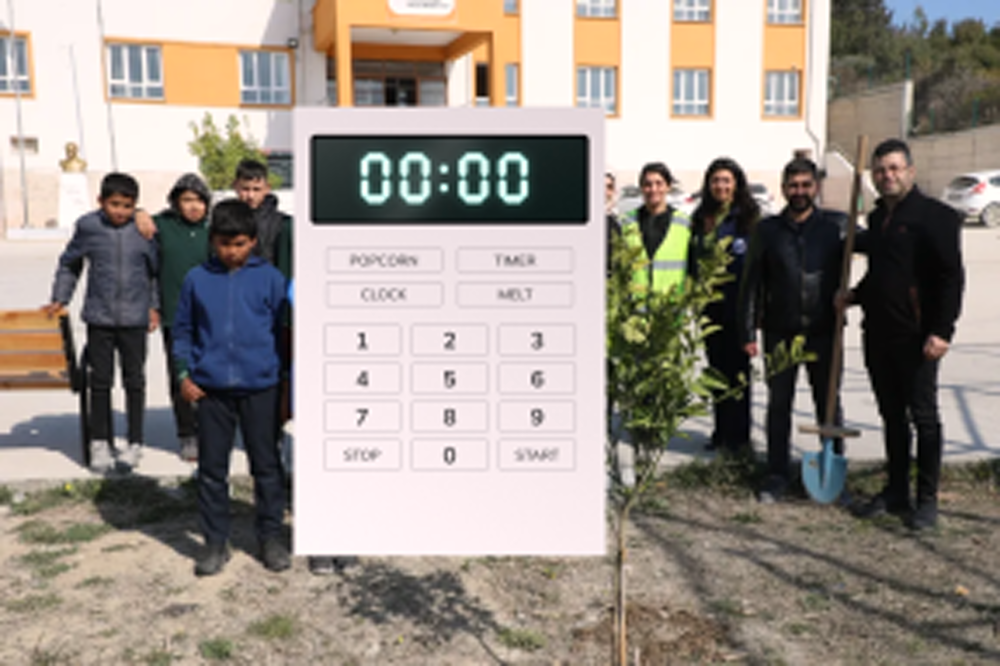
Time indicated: 0:00
